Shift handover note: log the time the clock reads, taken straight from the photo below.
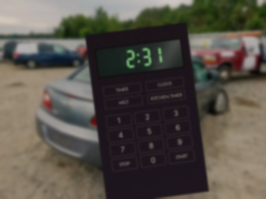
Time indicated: 2:31
